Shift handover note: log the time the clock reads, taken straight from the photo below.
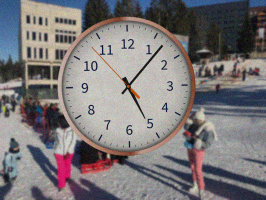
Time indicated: 5:06:53
